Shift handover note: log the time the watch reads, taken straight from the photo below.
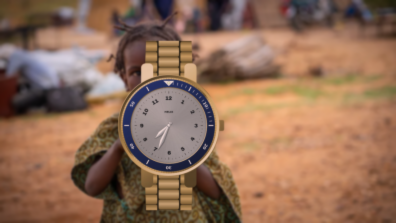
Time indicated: 7:34
